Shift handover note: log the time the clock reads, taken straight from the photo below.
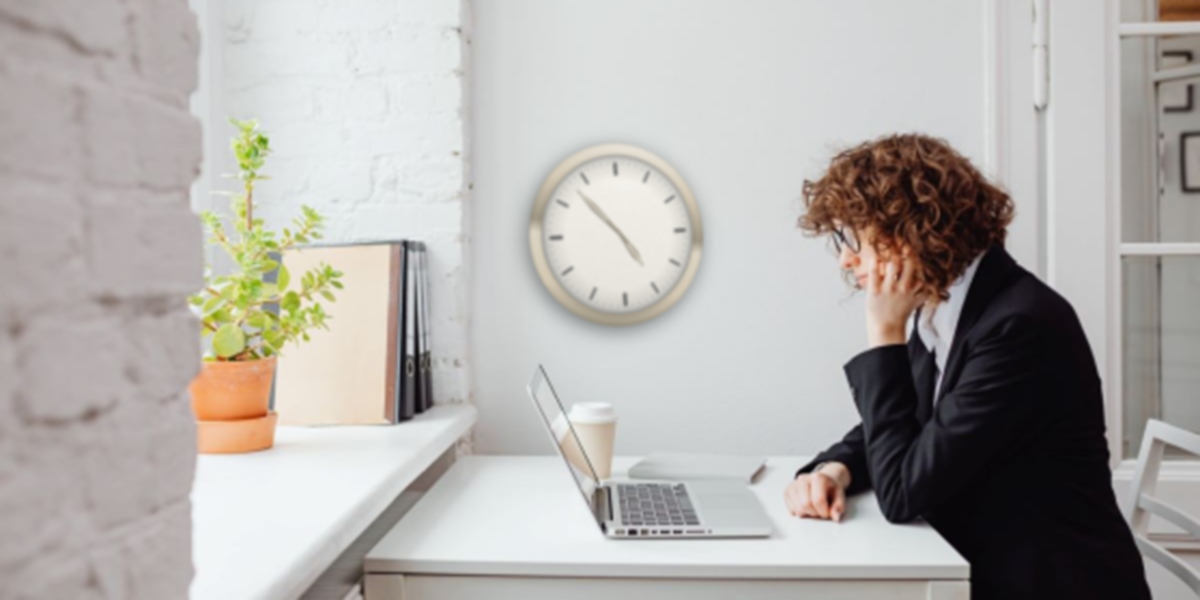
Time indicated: 4:53
